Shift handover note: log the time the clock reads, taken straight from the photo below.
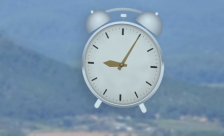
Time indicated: 9:05
